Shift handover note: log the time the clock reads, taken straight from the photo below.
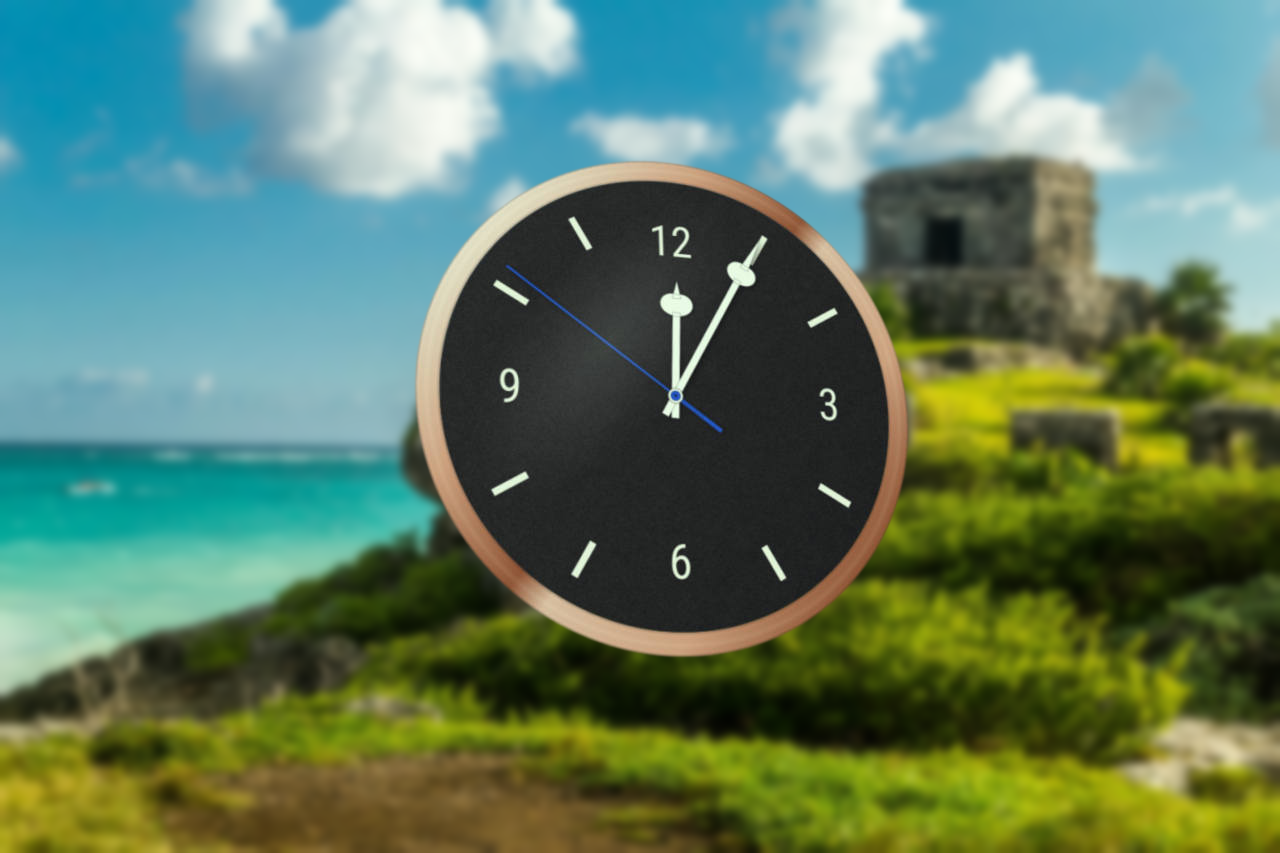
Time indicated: 12:04:51
